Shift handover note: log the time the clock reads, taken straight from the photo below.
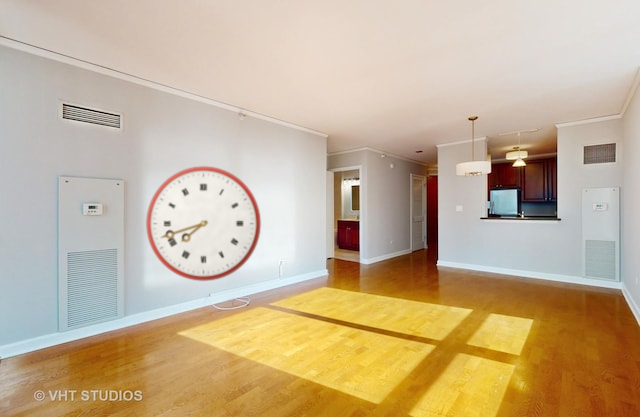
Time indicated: 7:42
